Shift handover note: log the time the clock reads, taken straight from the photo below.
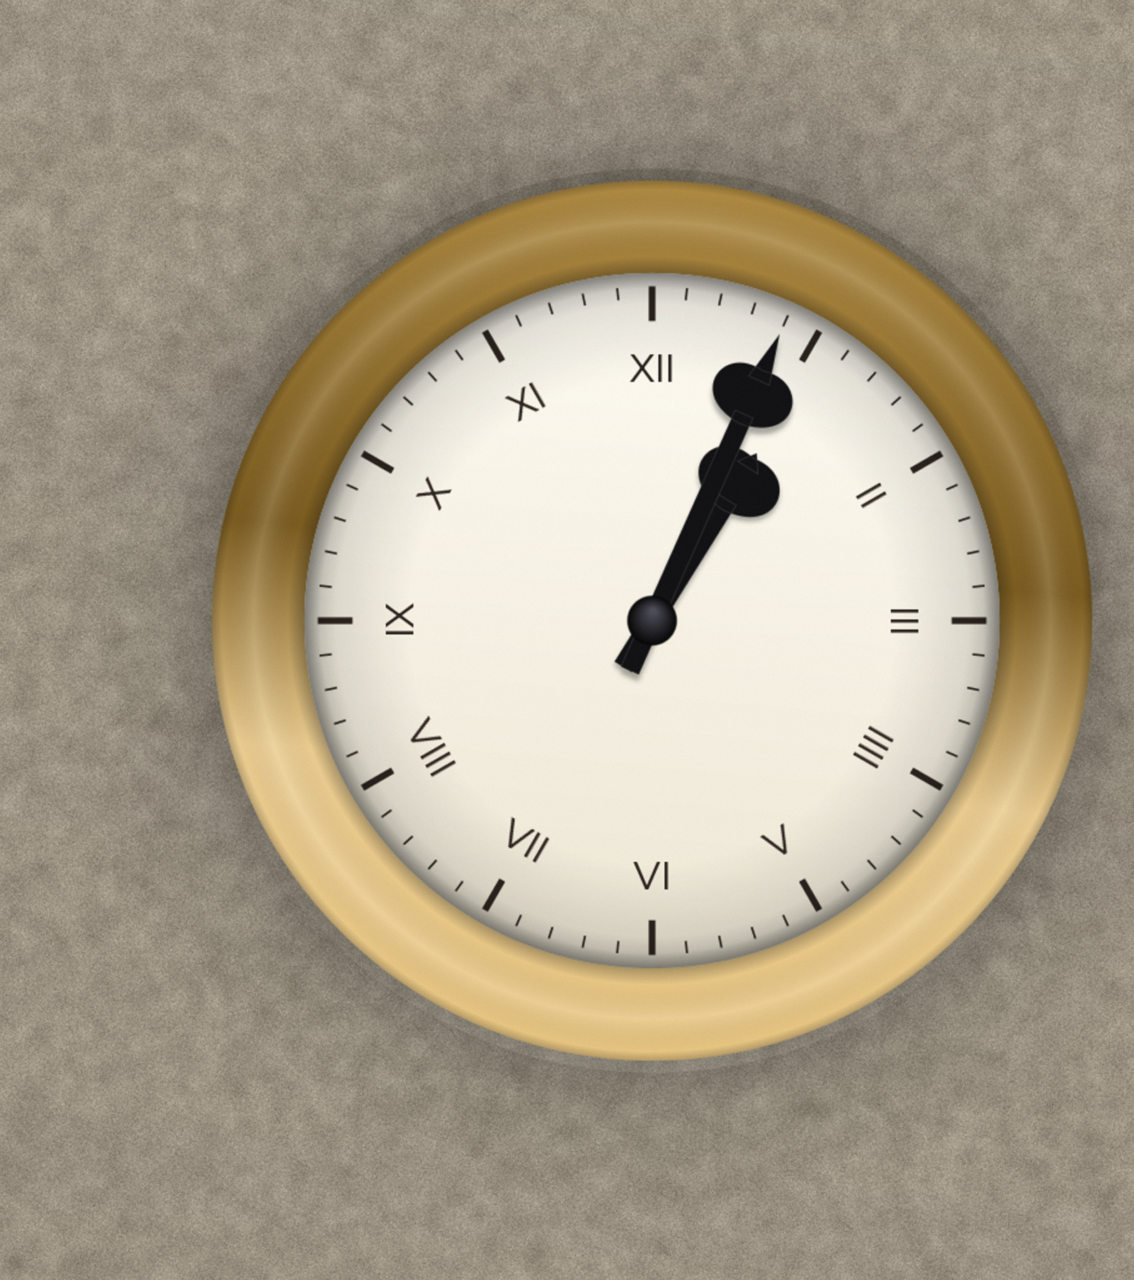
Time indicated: 1:04
